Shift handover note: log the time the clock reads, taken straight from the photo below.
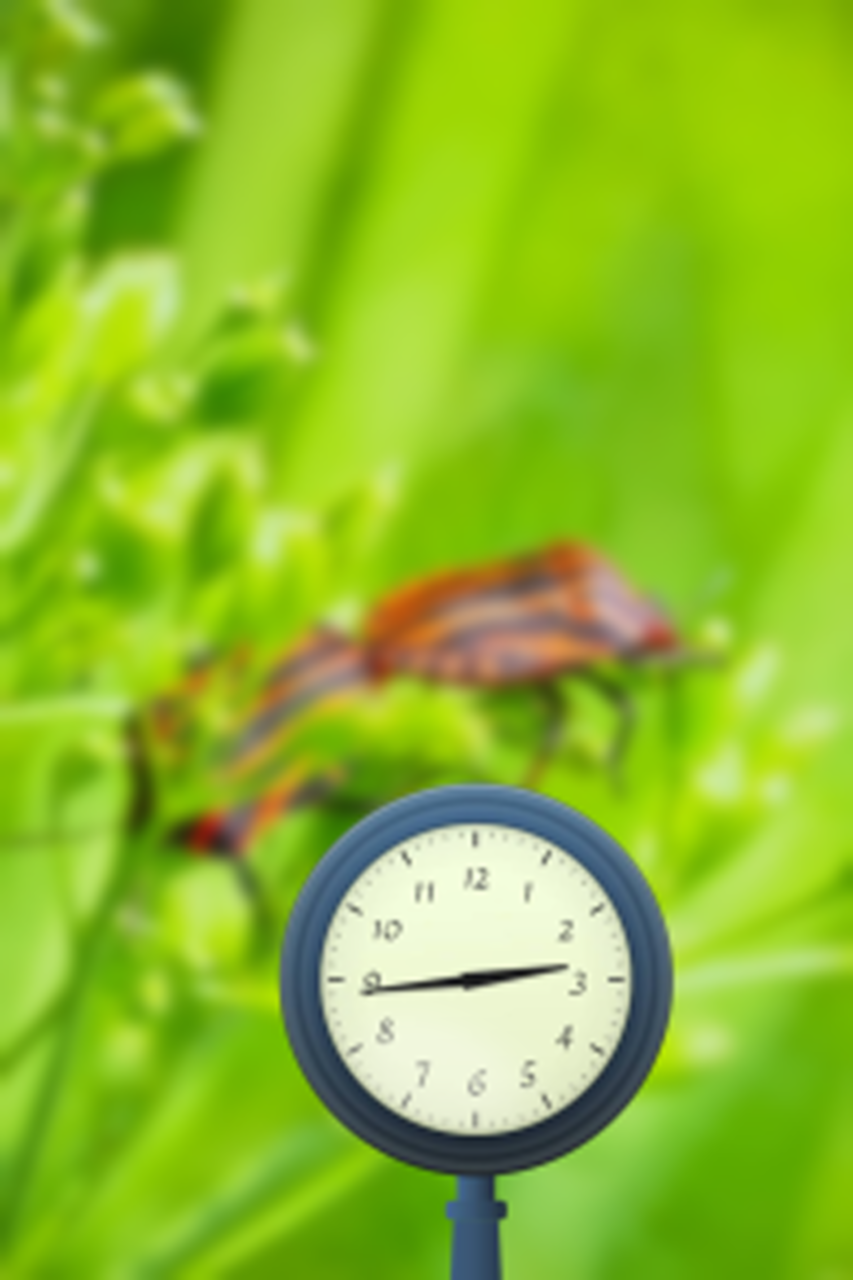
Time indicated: 2:44
